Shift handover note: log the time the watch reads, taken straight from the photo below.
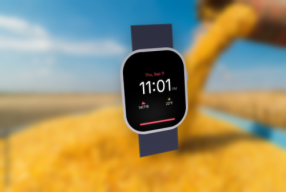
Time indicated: 11:01
